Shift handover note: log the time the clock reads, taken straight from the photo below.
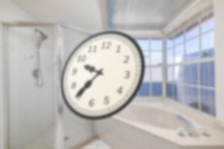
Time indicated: 9:36
